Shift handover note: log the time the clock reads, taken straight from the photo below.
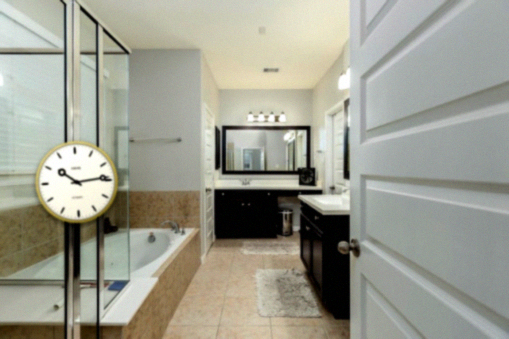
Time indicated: 10:14
